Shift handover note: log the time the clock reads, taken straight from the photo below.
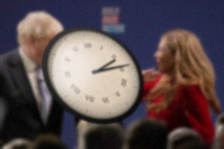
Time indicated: 2:14
